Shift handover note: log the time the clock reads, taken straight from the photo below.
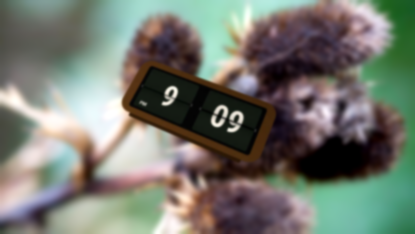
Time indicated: 9:09
